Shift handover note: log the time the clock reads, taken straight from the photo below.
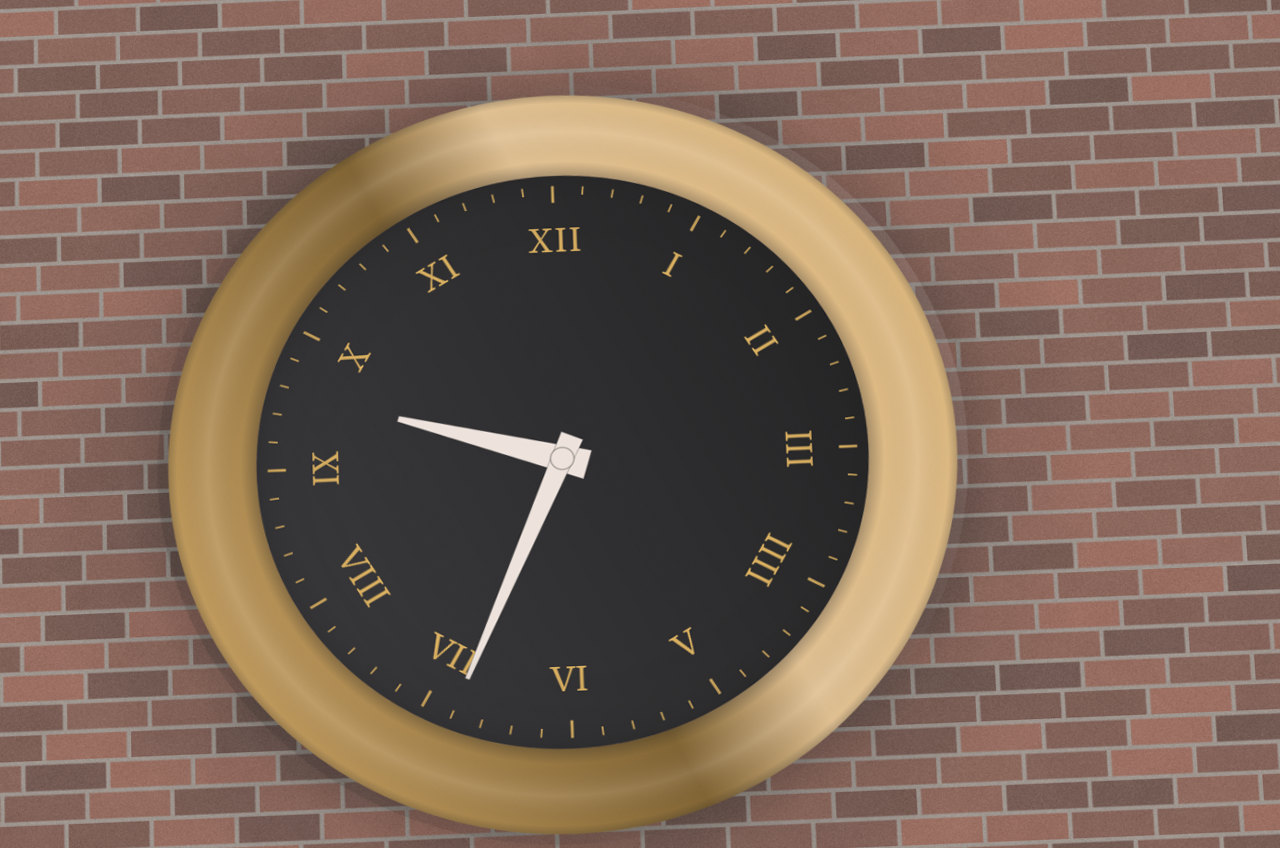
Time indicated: 9:34
